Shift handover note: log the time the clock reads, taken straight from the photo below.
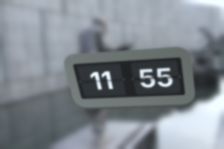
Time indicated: 11:55
